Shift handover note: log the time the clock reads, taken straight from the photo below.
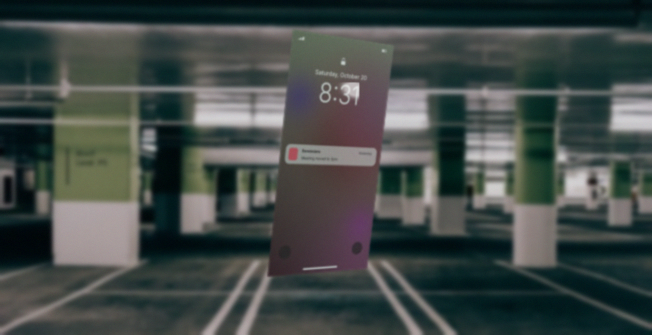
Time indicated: 8:31
